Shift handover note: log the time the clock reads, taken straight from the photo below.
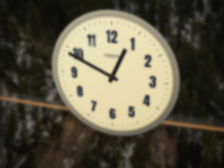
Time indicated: 12:49
